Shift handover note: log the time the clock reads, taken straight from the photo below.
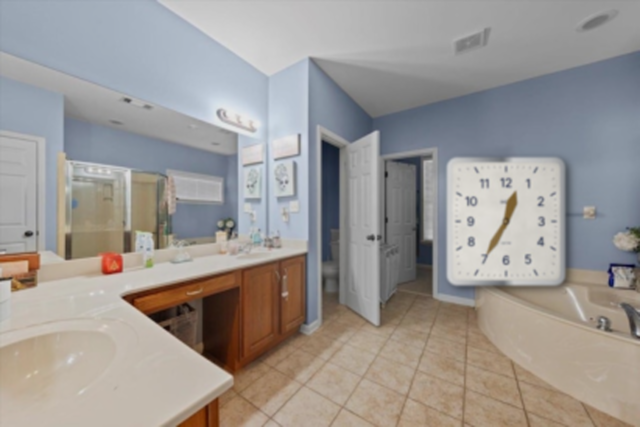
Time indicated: 12:35
